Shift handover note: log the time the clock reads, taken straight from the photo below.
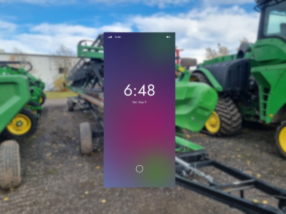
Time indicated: 6:48
